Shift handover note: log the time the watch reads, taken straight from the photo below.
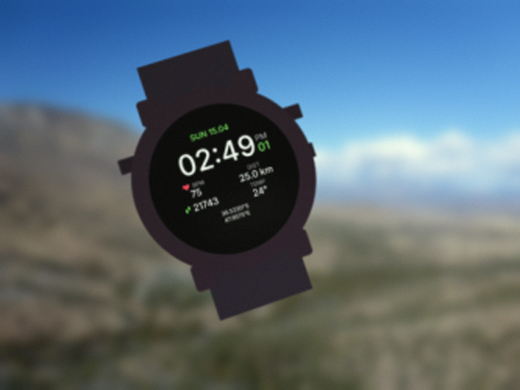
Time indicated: 2:49
